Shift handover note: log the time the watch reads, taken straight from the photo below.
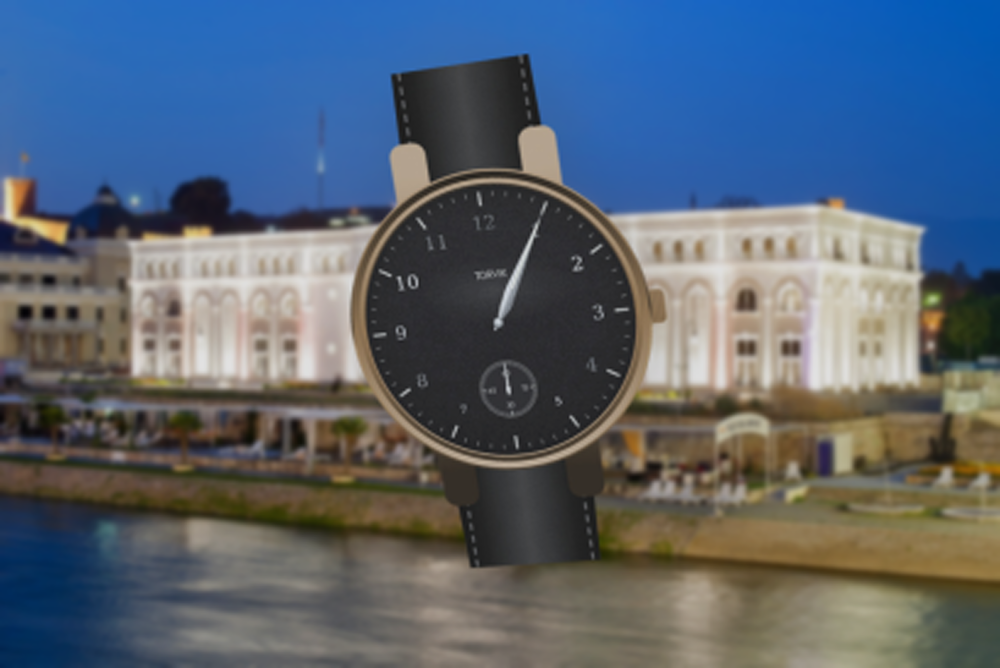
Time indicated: 1:05
